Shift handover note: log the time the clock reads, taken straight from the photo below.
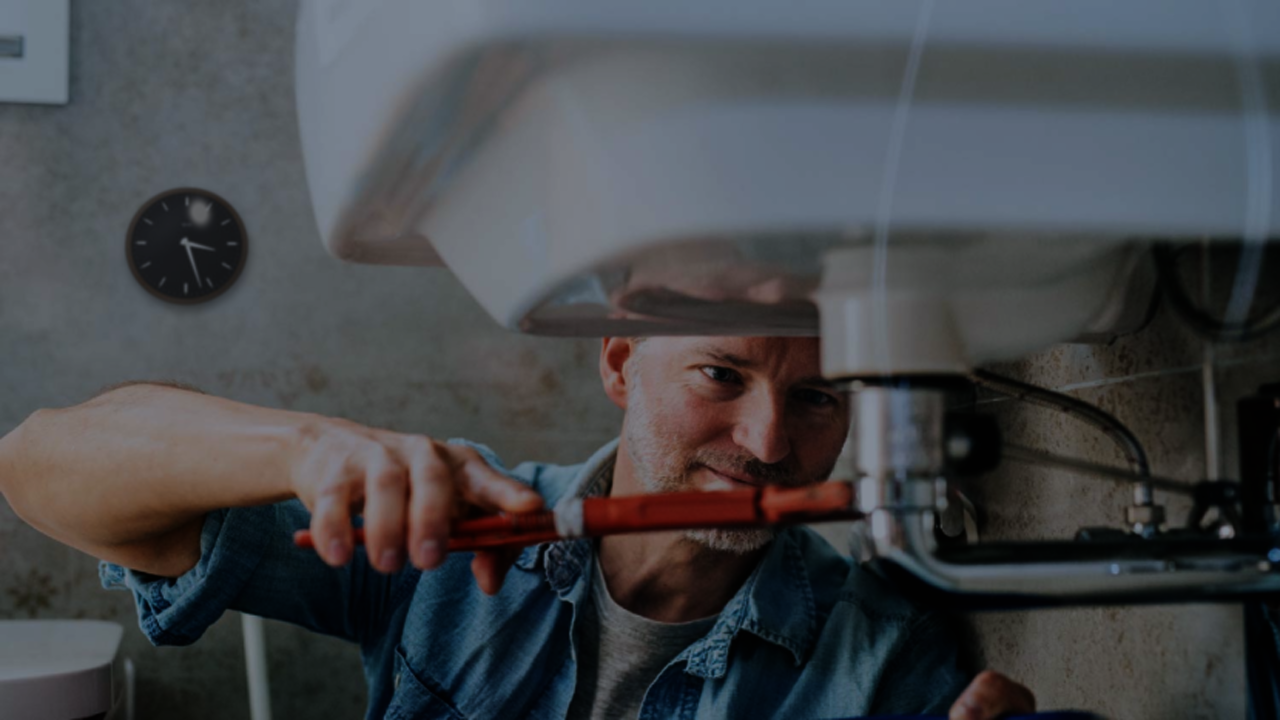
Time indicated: 3:27
